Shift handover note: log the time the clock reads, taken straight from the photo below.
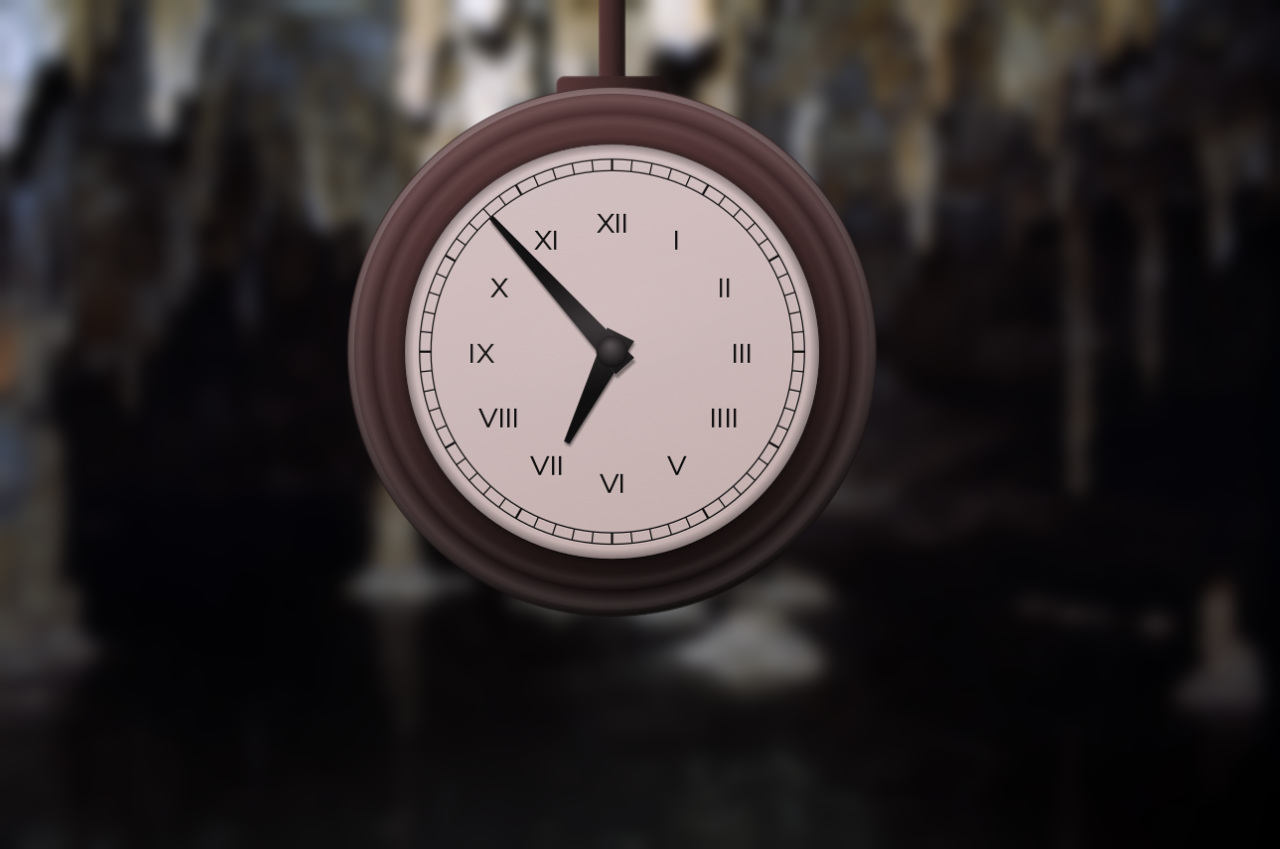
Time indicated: 6:53
